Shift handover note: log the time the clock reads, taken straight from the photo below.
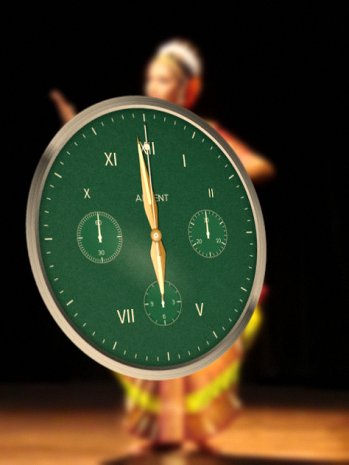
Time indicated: 5:59
